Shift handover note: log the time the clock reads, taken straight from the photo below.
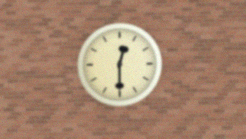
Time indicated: 12:30
